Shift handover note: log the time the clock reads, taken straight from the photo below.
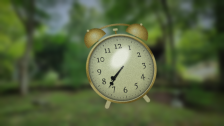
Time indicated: 7:37
